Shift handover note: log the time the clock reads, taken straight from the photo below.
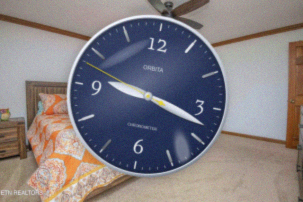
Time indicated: 9:17:48
